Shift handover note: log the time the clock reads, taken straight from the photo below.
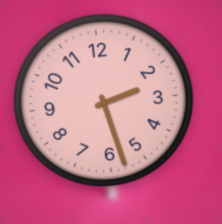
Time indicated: 2:28
